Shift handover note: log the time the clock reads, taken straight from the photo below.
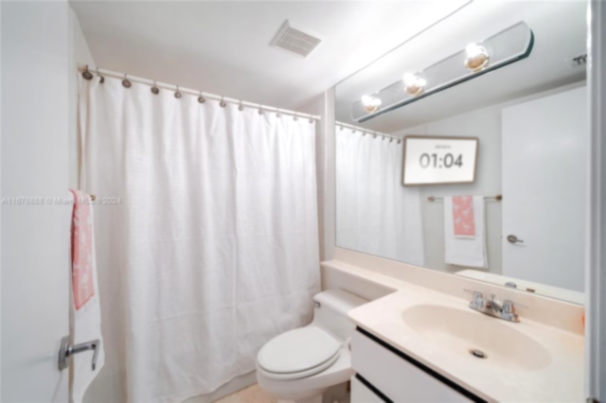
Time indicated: 1:04
